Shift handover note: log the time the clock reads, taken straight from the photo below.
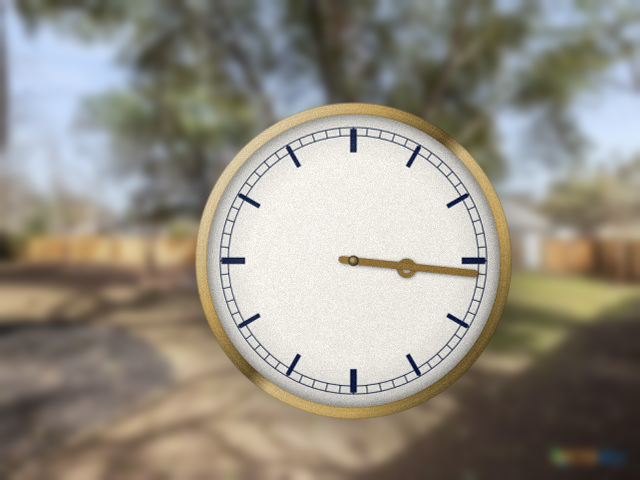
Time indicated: 3:16
